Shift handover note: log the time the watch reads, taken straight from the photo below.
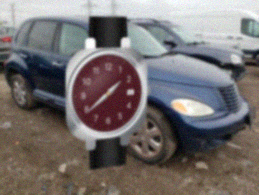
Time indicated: 1:39
